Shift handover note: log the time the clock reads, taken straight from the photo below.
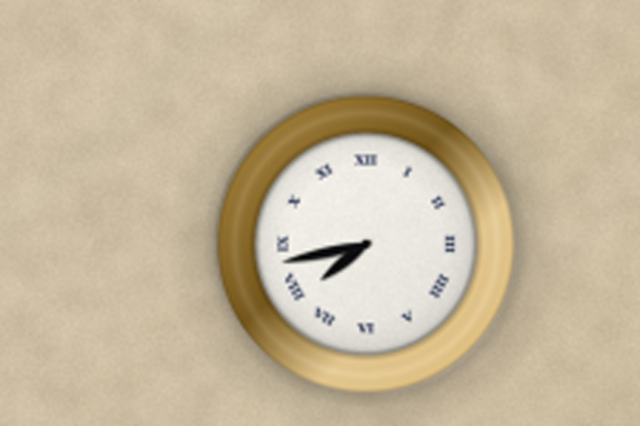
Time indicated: 7:43
